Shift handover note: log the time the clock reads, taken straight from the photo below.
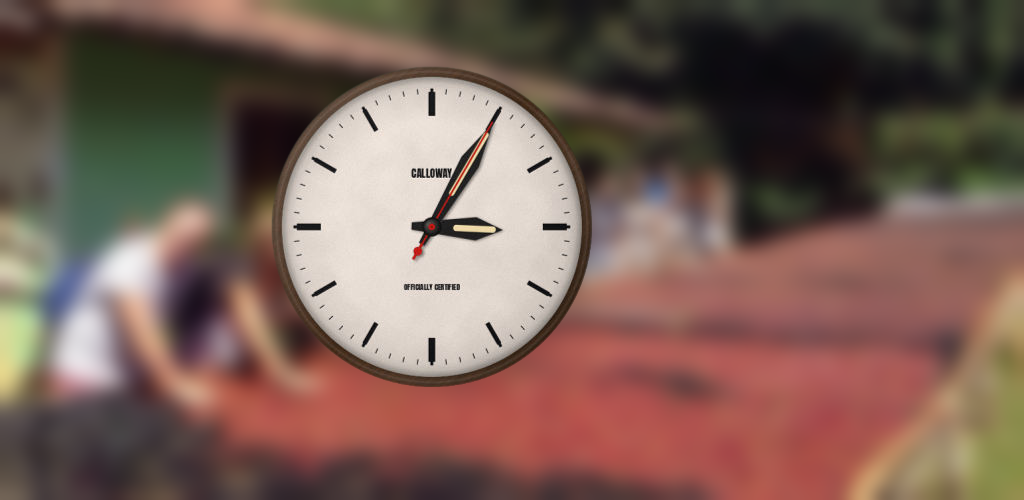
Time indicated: 3:05:05
